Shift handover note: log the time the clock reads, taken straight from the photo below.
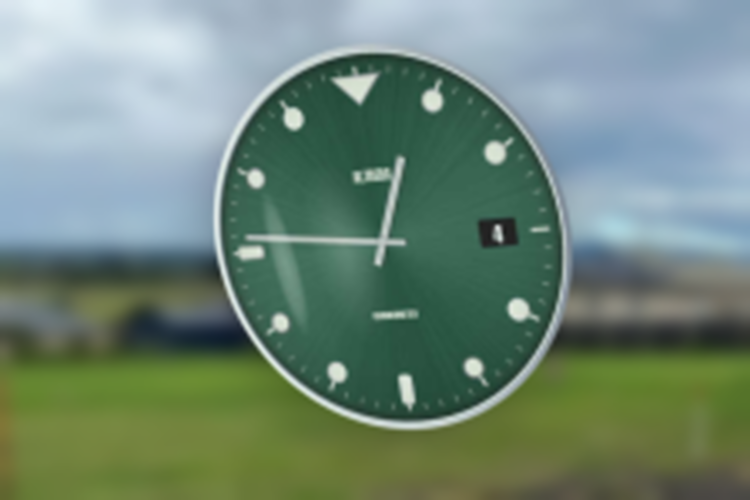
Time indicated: 12:46
